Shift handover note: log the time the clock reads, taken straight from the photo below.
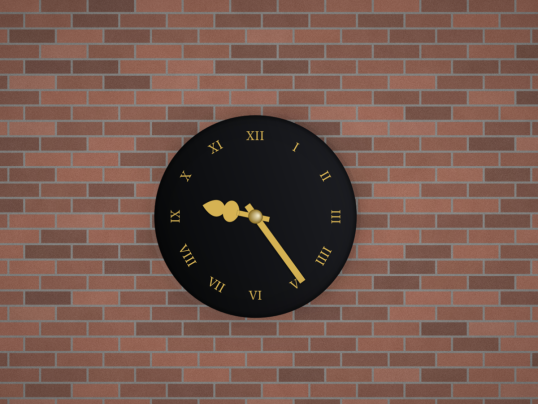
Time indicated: 9:24
